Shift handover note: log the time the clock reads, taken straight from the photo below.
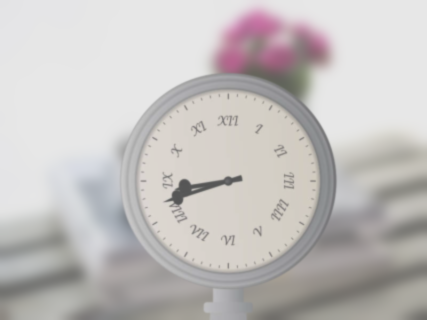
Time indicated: 8:42
